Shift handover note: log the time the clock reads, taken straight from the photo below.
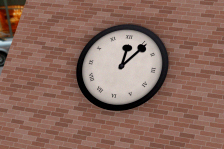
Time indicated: 12:06
